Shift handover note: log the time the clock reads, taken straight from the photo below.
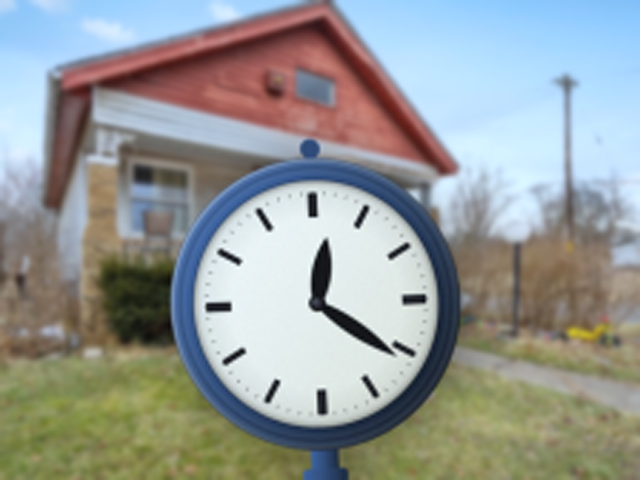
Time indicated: 12:21
